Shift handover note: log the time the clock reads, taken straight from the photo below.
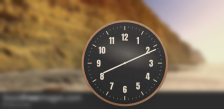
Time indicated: 8:11
